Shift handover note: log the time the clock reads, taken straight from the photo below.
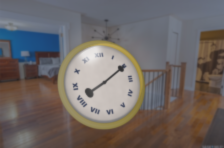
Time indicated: 8:10
